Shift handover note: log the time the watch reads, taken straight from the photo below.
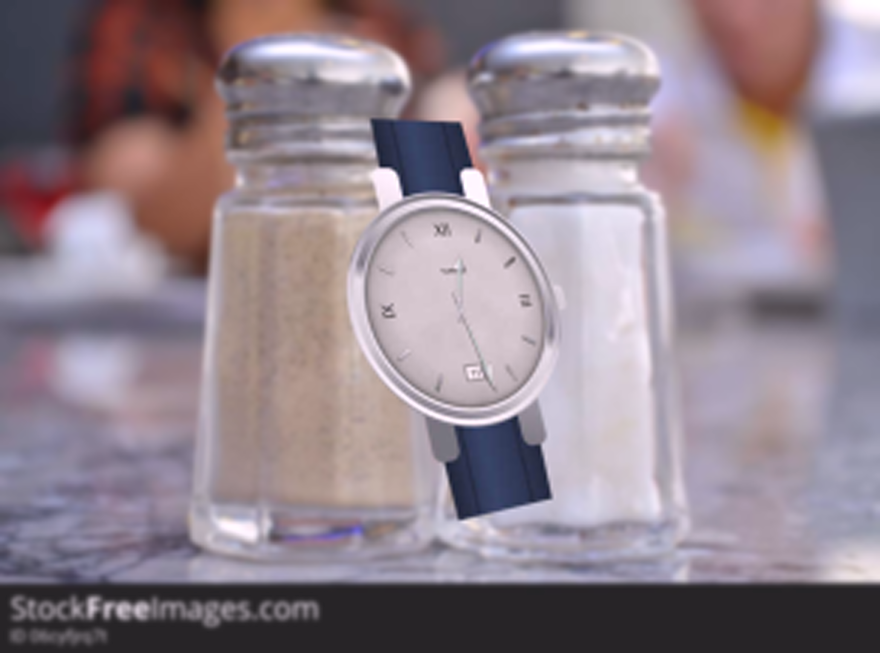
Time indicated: 12:28
